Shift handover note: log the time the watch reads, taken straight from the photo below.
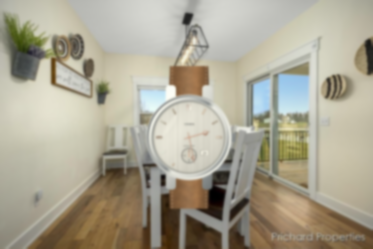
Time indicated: 2:28
